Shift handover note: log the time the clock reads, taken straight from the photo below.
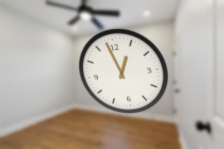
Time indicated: 12:58
